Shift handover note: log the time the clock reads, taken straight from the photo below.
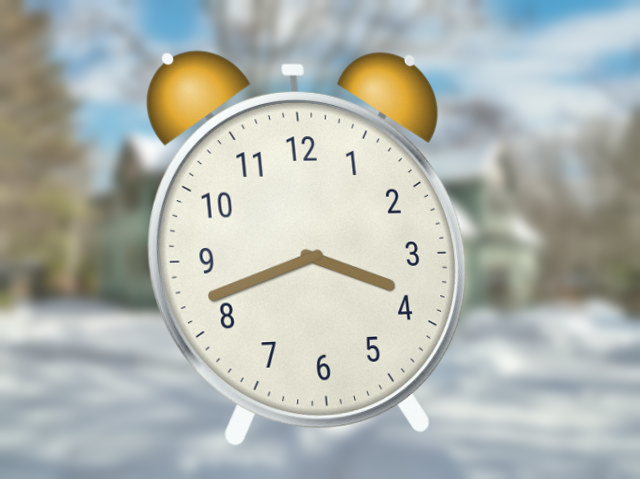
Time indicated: 3:42
